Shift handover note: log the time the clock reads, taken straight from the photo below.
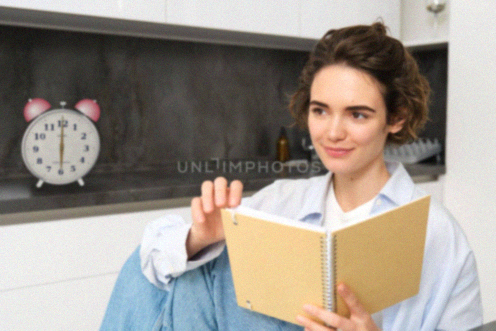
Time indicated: 6:00
